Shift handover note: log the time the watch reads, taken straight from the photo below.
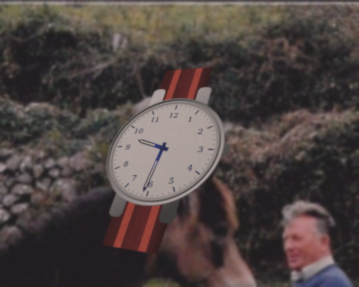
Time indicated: 9:31
